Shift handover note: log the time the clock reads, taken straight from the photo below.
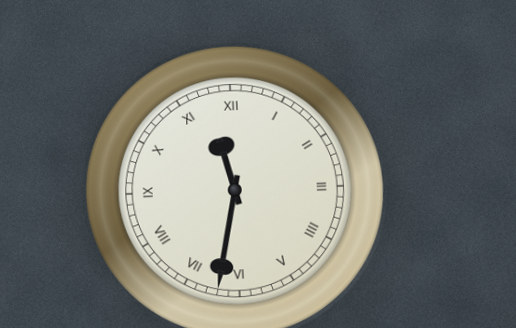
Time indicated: 11:32
